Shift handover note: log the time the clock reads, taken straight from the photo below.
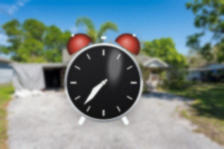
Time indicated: 7:37
